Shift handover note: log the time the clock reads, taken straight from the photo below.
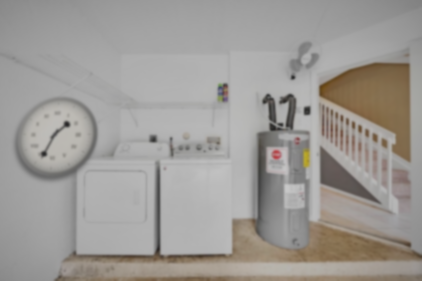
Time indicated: 1:34
